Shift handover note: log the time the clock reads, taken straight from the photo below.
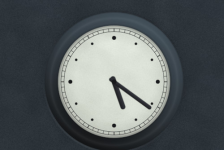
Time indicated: 5:21
